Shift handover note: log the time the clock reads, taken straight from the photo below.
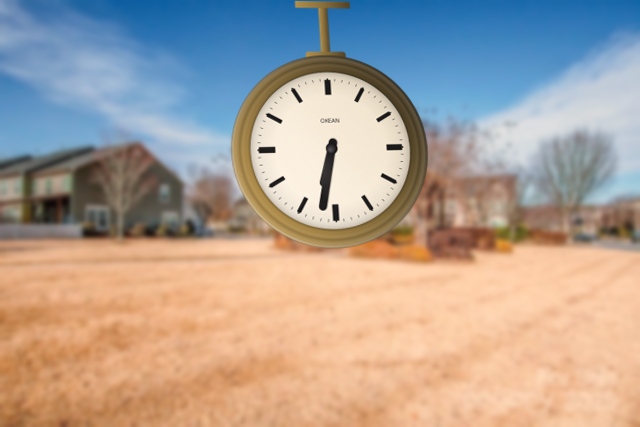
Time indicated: 6:32
